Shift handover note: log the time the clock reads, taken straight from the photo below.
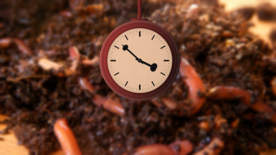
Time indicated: 3:52
